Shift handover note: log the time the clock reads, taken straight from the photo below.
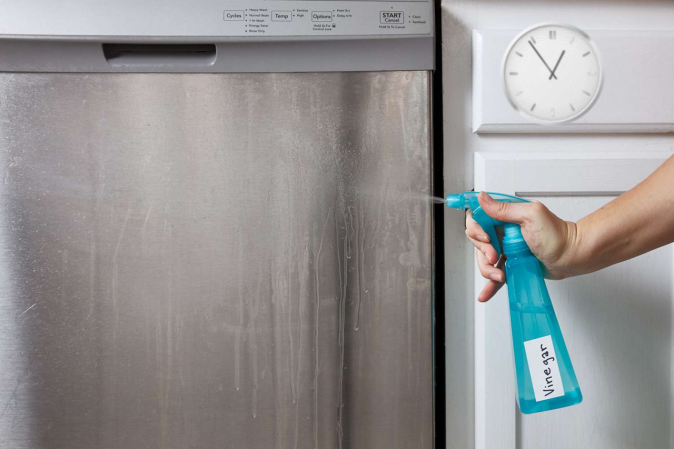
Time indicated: 12:54
